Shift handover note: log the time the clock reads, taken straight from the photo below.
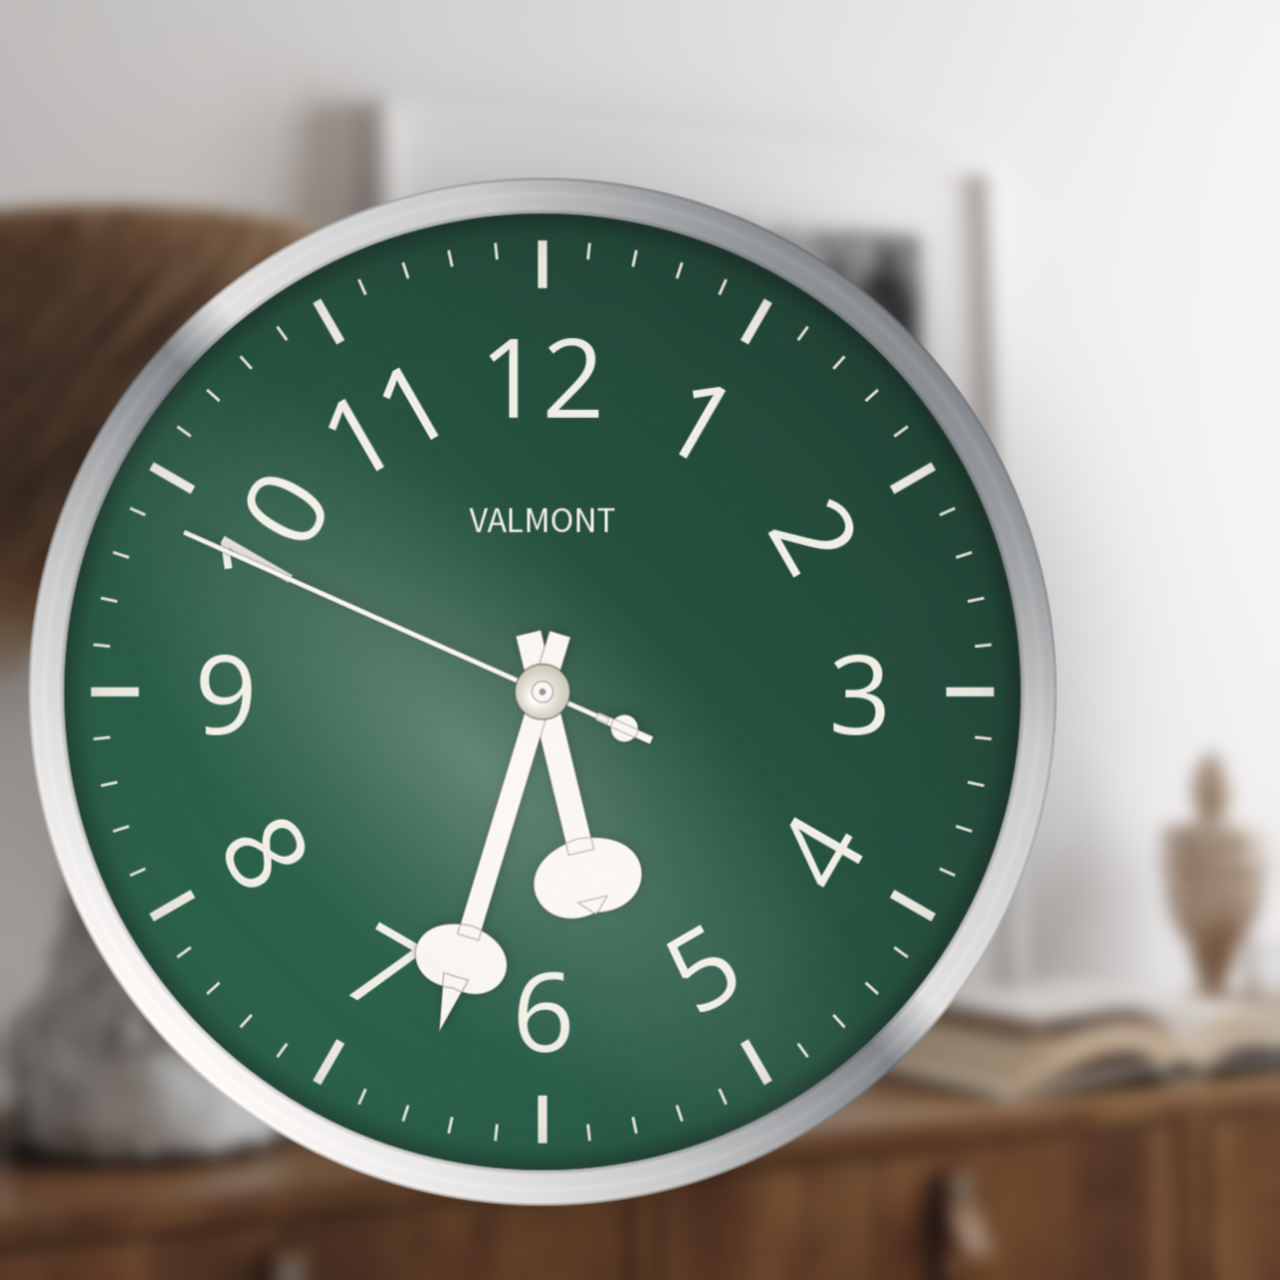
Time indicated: 5:32:49
